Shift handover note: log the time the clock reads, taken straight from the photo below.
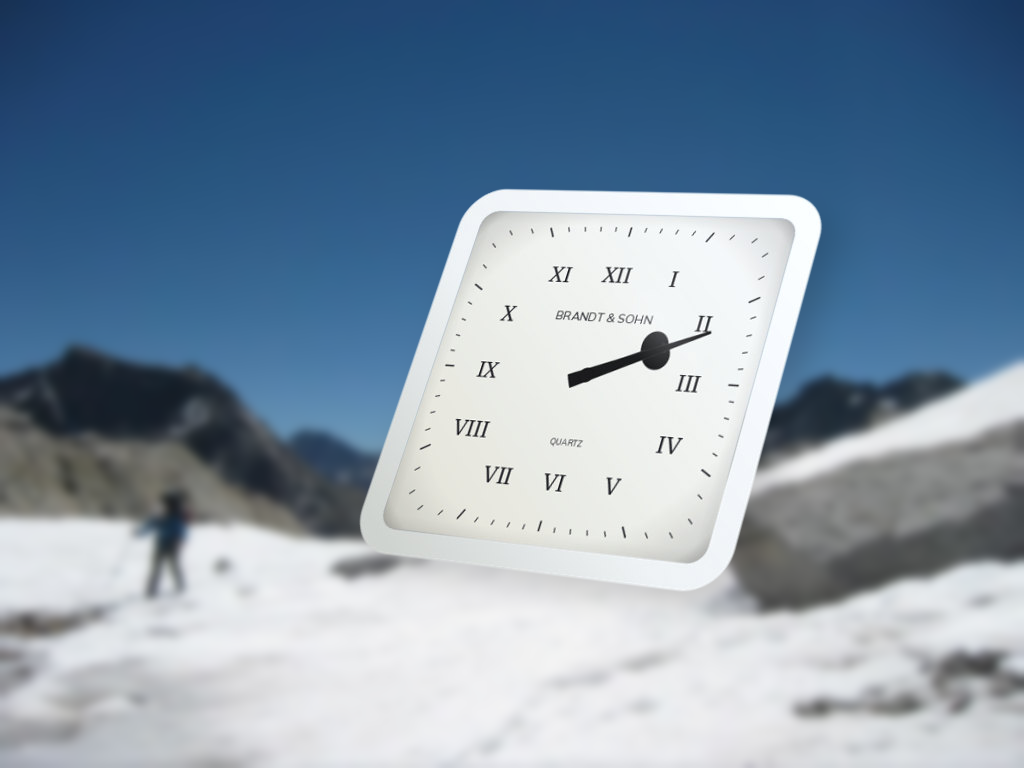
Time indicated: 2:11
